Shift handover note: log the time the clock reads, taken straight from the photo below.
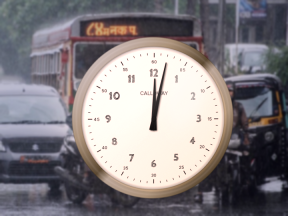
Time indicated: 12:02
